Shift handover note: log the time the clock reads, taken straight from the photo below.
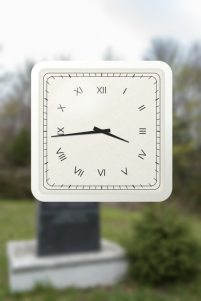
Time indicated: 3:44
